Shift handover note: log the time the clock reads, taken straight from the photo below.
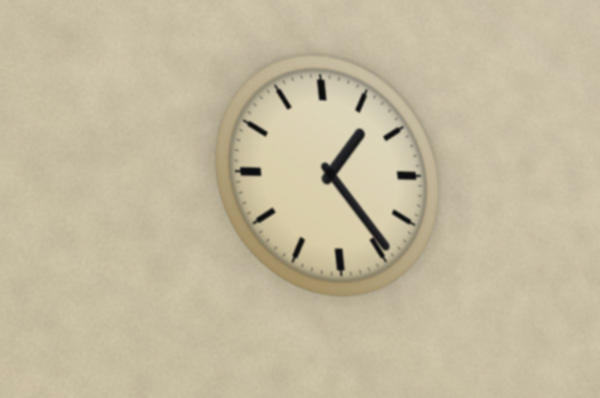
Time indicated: 1:24
